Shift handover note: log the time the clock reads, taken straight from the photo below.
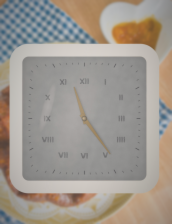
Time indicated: 11:24
